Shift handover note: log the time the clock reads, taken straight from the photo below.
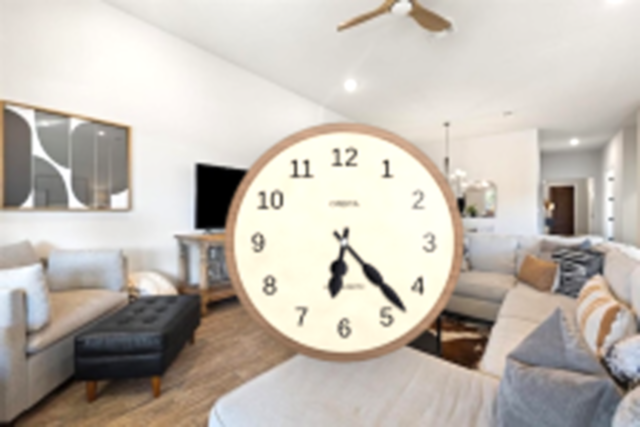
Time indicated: 6:23
